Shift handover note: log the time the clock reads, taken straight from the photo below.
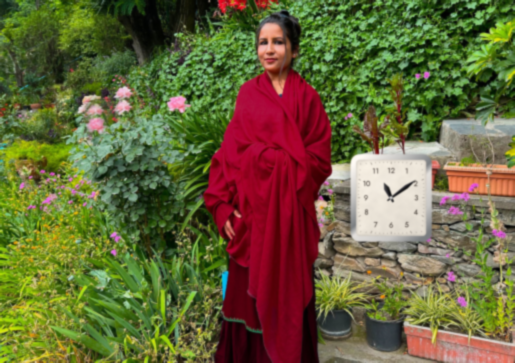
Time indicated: 11:09
